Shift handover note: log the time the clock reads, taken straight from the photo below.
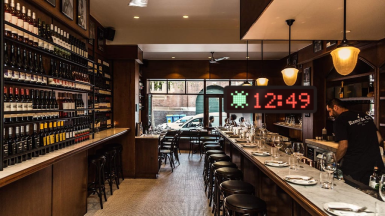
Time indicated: 12:49
